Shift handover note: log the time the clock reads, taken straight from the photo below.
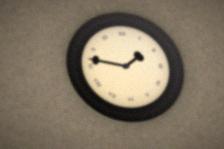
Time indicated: 1:47
